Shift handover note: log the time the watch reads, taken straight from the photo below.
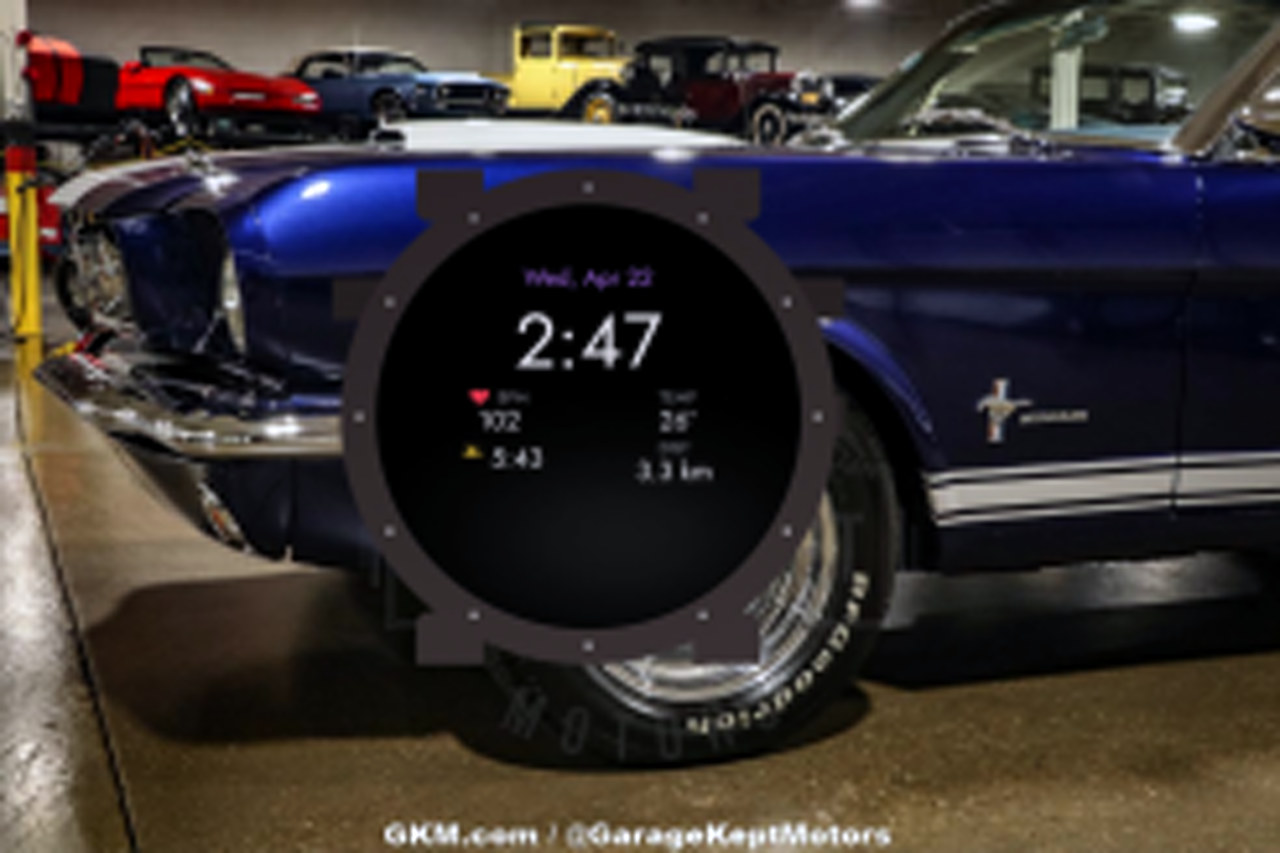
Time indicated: 2:47
